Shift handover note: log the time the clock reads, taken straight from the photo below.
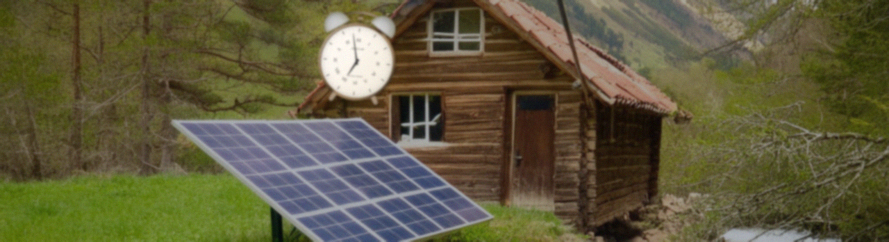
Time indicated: 6:58
